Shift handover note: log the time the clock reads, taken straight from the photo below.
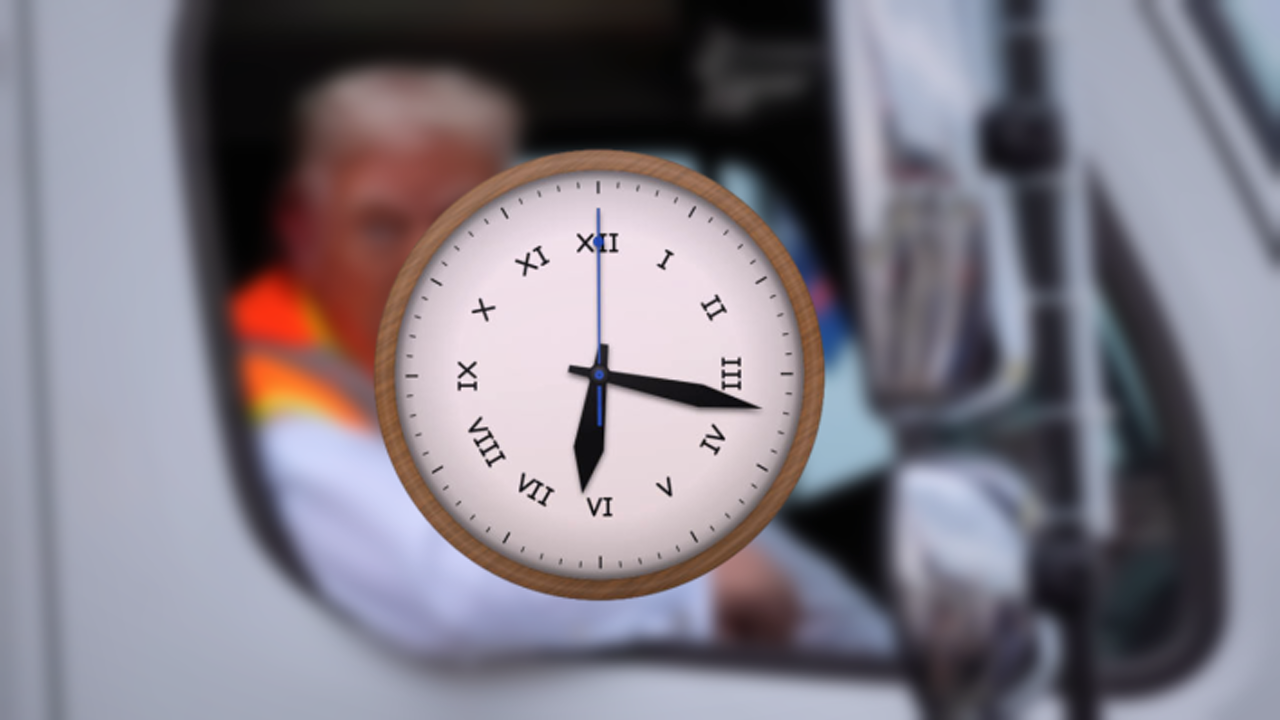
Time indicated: 6:17:00
